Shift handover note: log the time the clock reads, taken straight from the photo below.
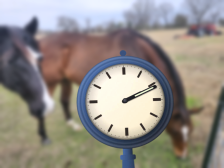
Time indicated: 2:11
